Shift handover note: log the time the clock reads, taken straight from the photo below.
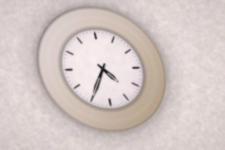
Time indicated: 4:35
